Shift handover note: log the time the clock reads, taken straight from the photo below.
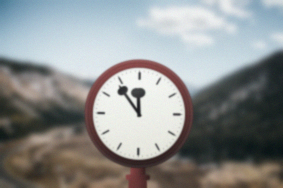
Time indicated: 11:54
